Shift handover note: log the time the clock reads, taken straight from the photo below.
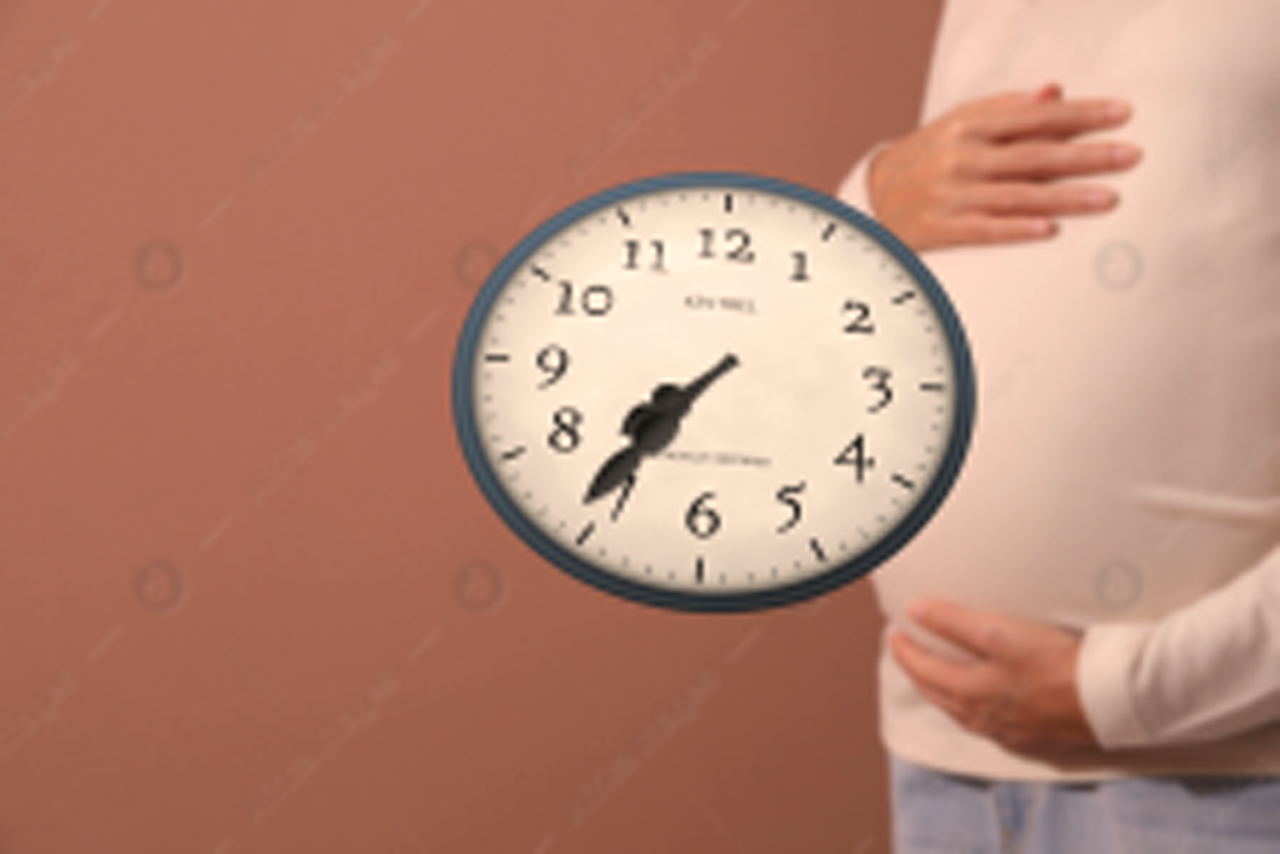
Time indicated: 7:36
